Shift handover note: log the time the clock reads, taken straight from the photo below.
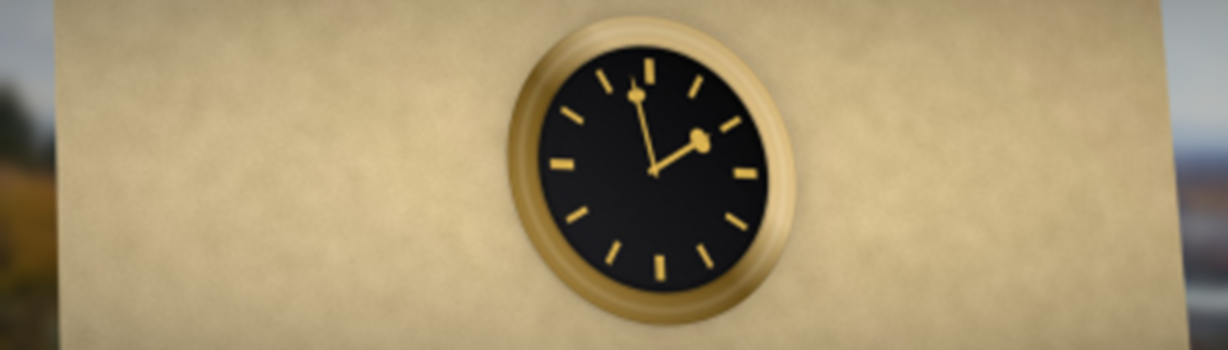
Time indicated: 1:58
